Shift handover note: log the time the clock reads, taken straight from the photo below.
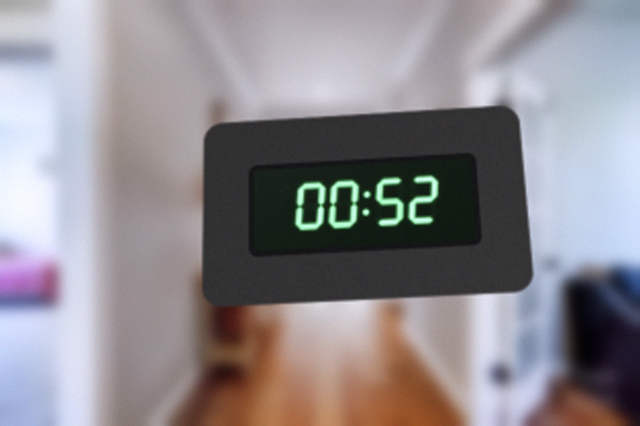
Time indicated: 0:52
